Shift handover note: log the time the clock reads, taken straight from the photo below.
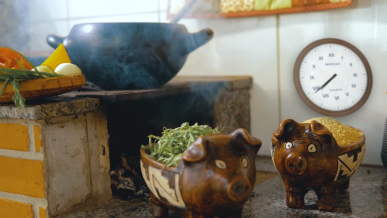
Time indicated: 7:39
